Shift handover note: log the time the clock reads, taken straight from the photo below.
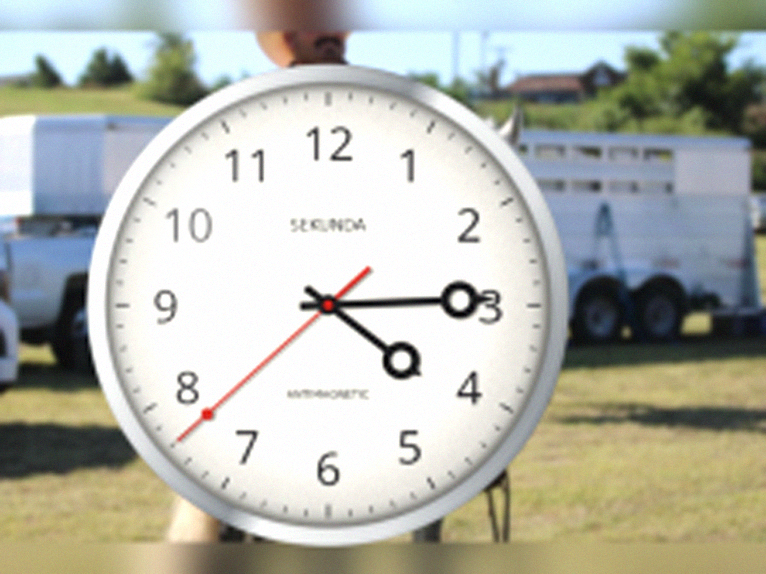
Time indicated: 4:14:38
